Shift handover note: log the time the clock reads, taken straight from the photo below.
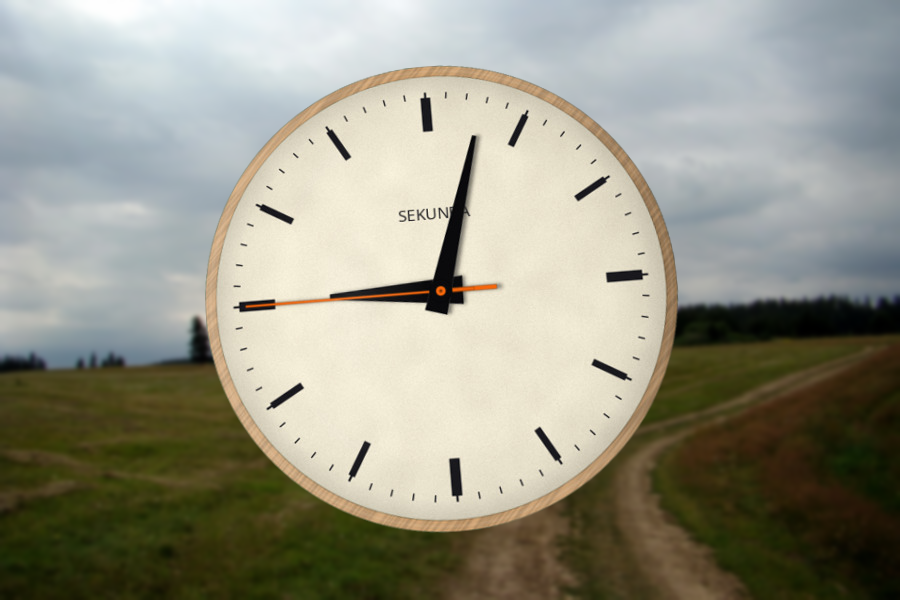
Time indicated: 9:02:45
